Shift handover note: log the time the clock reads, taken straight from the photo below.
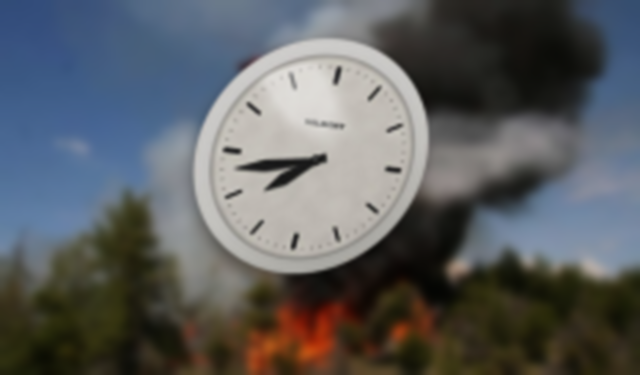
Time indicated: 7:43
